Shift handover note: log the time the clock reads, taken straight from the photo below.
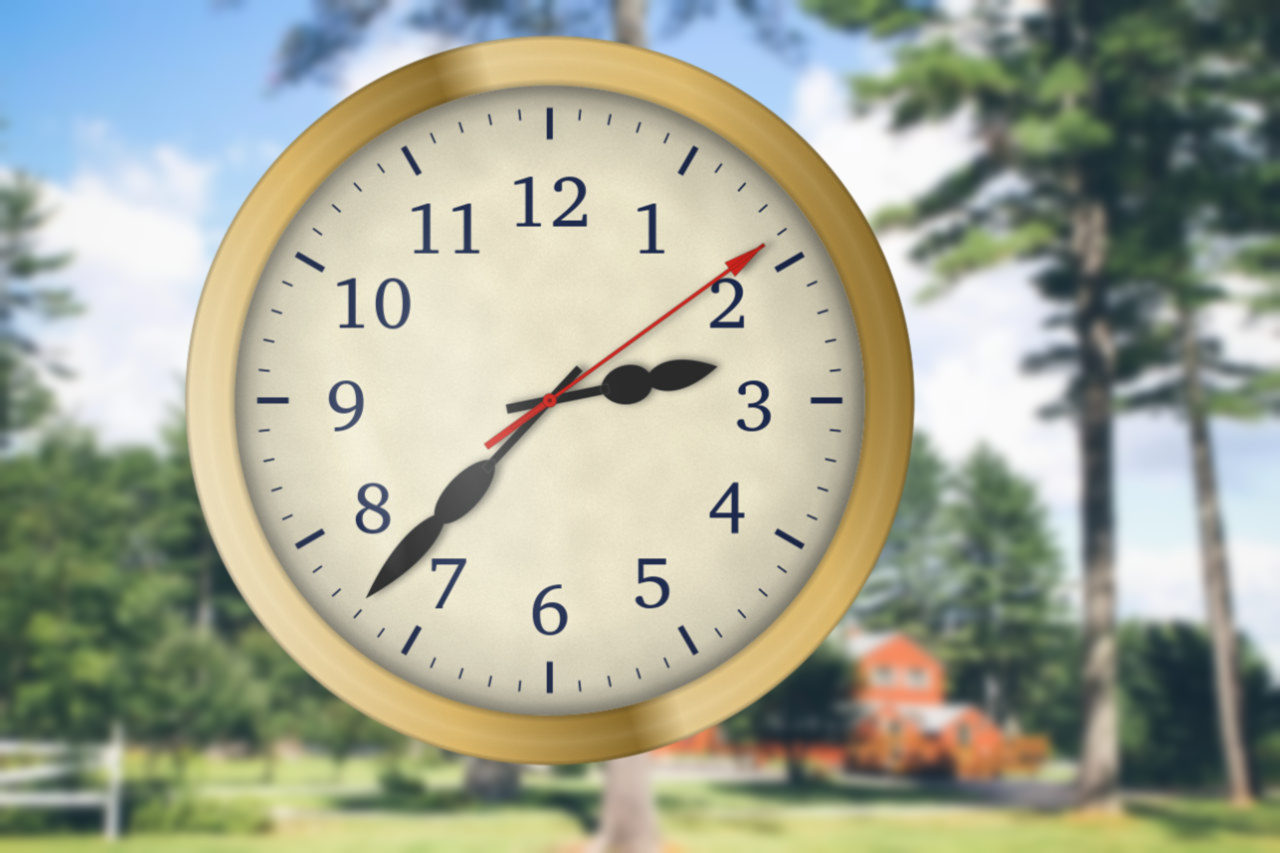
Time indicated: 2:37:09
